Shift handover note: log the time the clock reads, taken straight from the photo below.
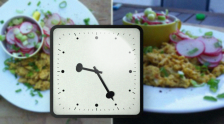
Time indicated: 9:25
